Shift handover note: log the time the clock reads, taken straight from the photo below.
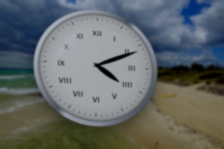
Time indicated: 4:11
